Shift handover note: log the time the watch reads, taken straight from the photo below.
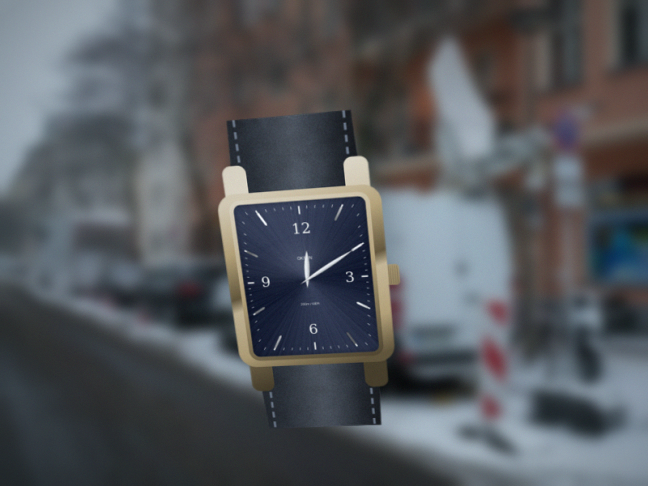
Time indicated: 12:10
